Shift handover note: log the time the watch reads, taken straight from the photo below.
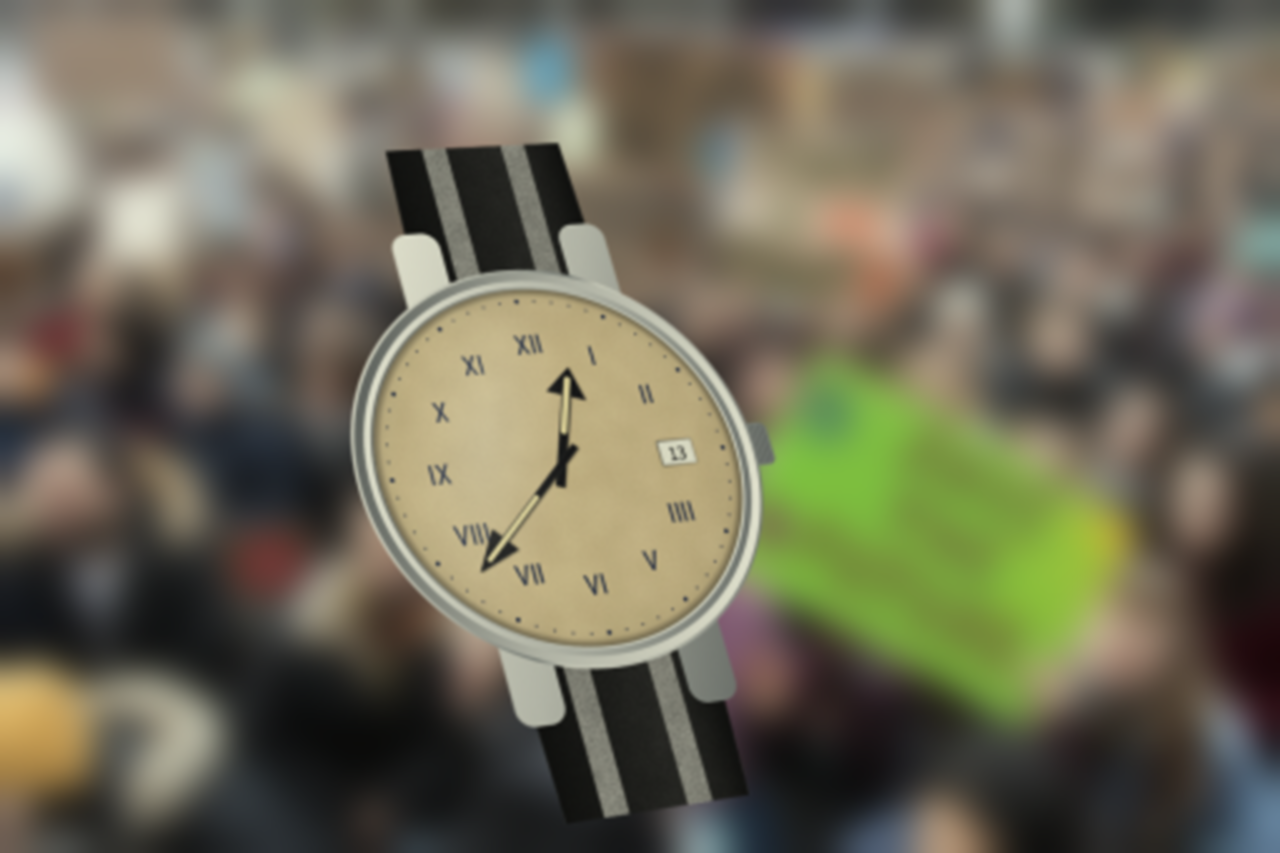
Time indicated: 12:38
